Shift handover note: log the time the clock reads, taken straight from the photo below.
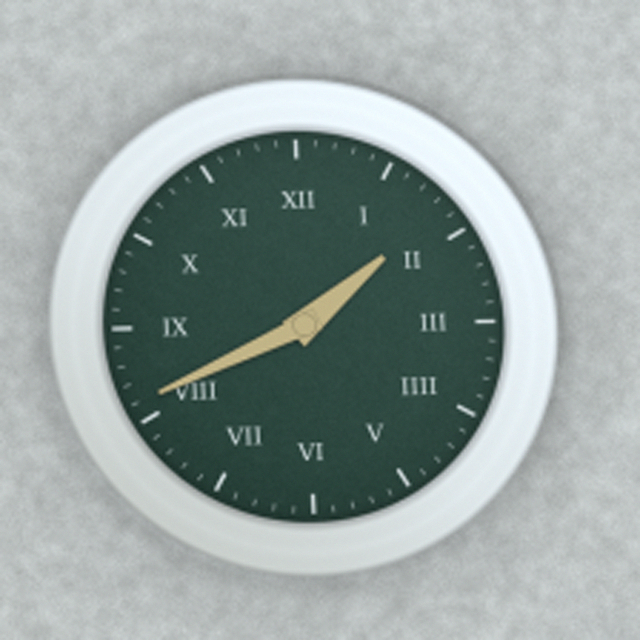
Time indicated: 1:41
